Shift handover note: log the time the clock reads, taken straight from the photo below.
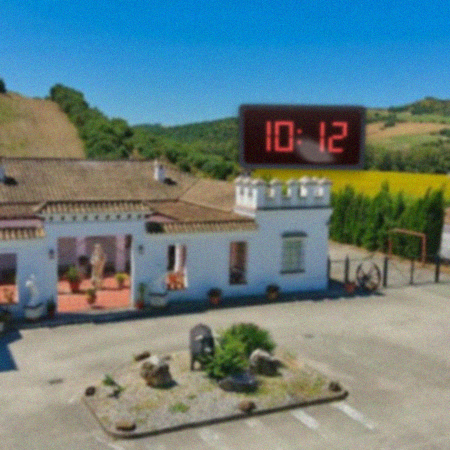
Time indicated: 10:12
